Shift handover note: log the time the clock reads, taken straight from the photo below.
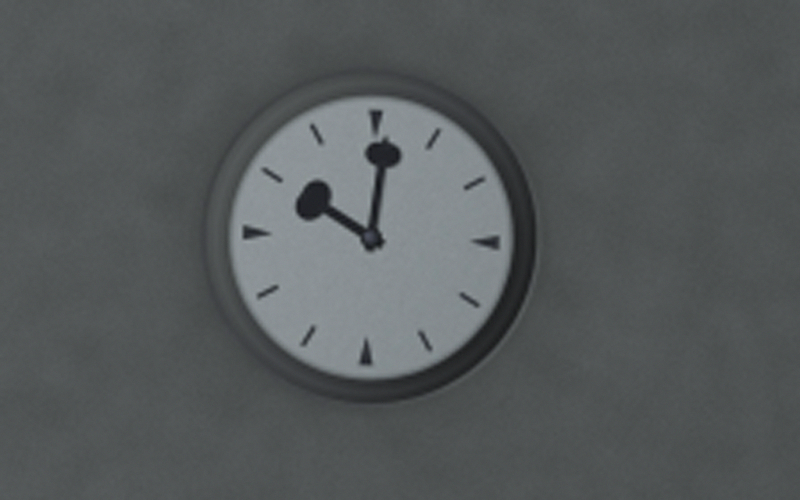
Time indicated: 10:01
